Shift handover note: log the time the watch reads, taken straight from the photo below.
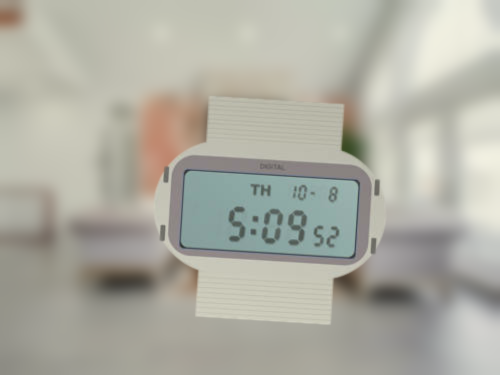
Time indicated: 5:09:52
